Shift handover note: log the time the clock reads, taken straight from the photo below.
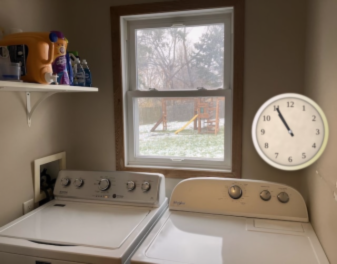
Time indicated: 10:55
